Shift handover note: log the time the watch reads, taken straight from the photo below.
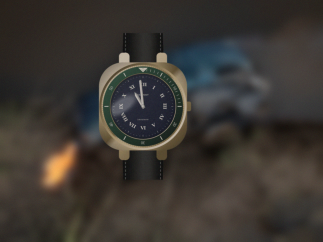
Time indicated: 10:59
